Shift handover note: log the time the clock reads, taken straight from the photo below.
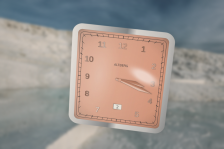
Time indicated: 3:18
